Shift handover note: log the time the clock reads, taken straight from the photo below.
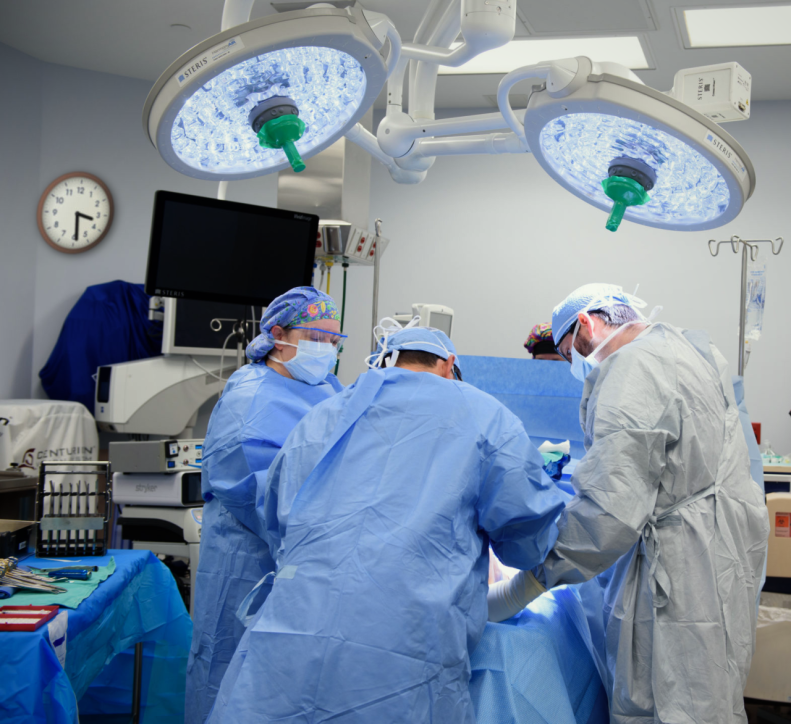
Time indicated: 3:29
